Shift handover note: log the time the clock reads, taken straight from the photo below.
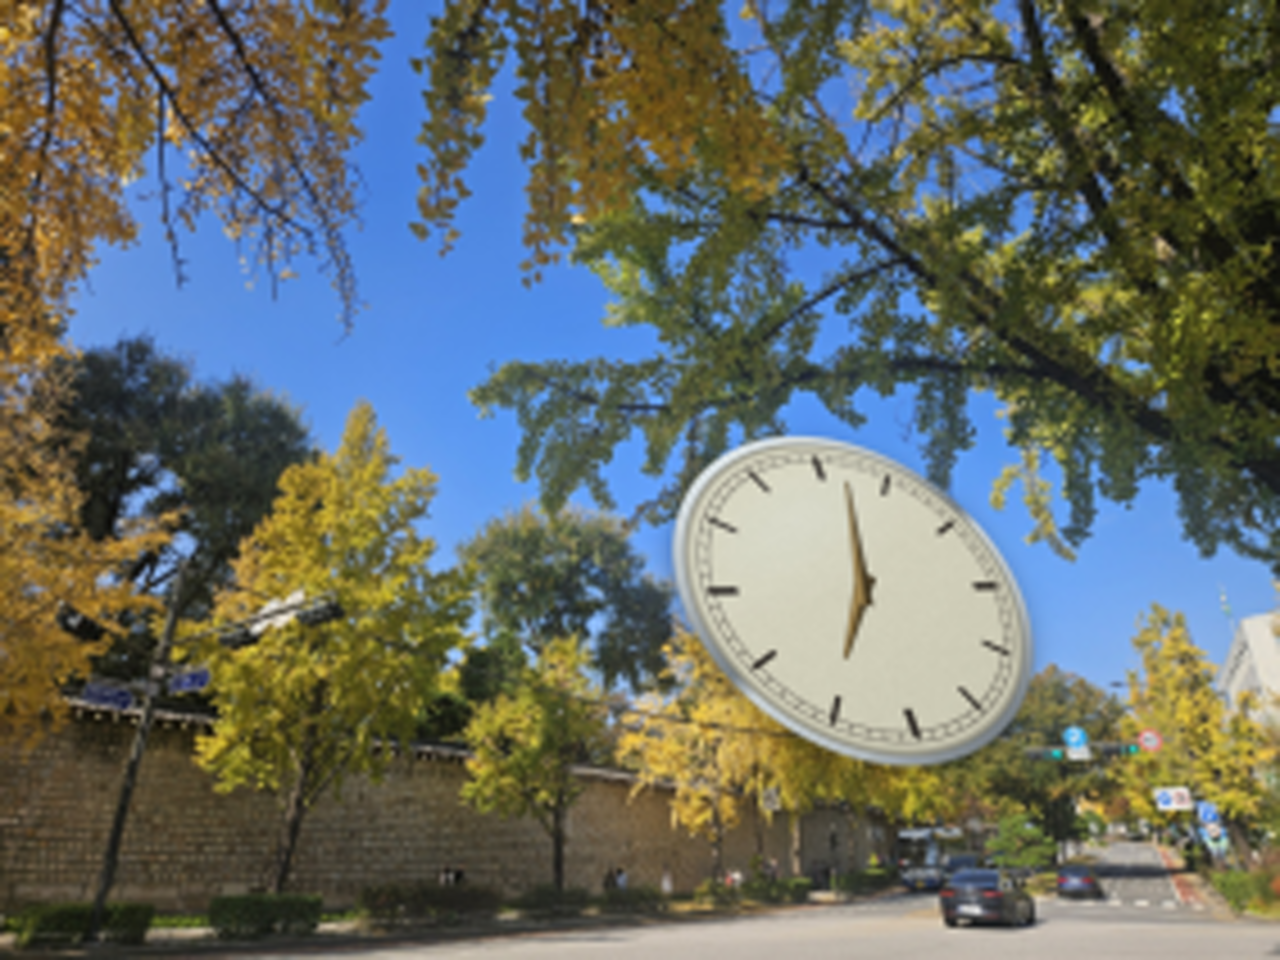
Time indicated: 7:02
